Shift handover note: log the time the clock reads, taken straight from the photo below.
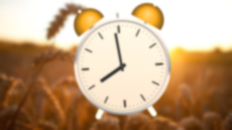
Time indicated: 7:59
